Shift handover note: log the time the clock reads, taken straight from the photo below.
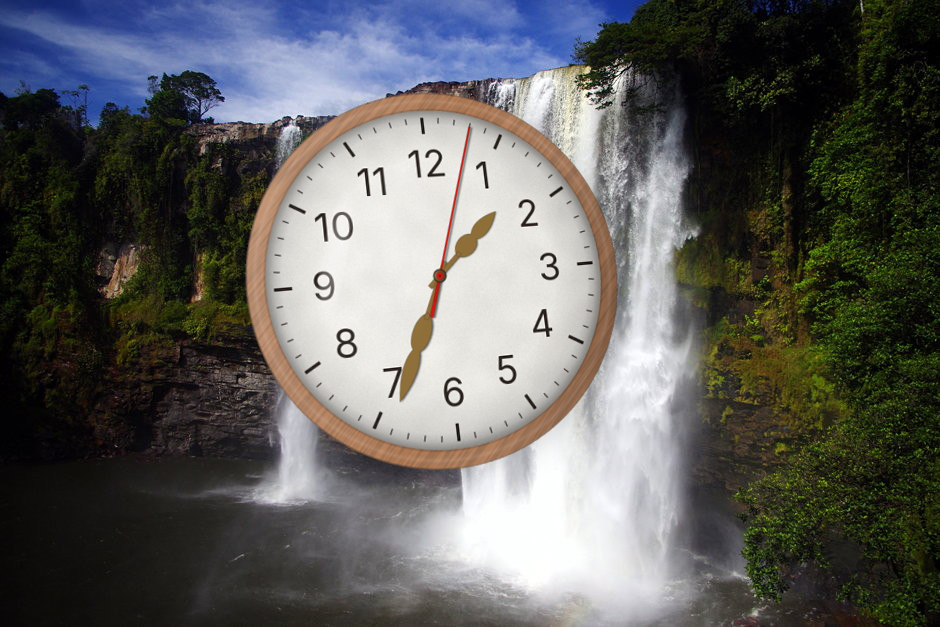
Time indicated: 1:34:03
